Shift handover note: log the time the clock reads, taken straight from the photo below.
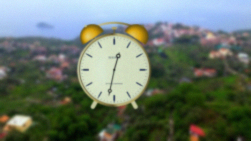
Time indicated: 12:32
